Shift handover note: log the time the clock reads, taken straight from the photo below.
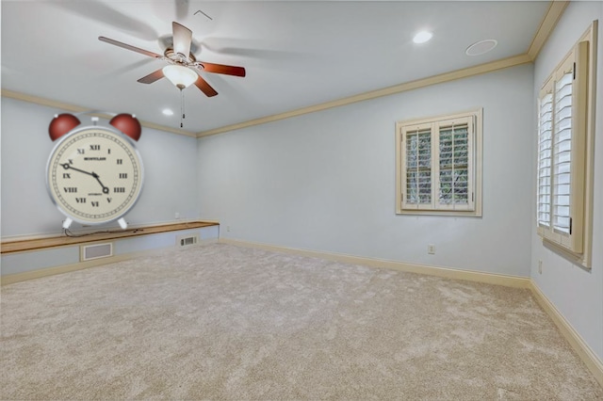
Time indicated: 4:48
